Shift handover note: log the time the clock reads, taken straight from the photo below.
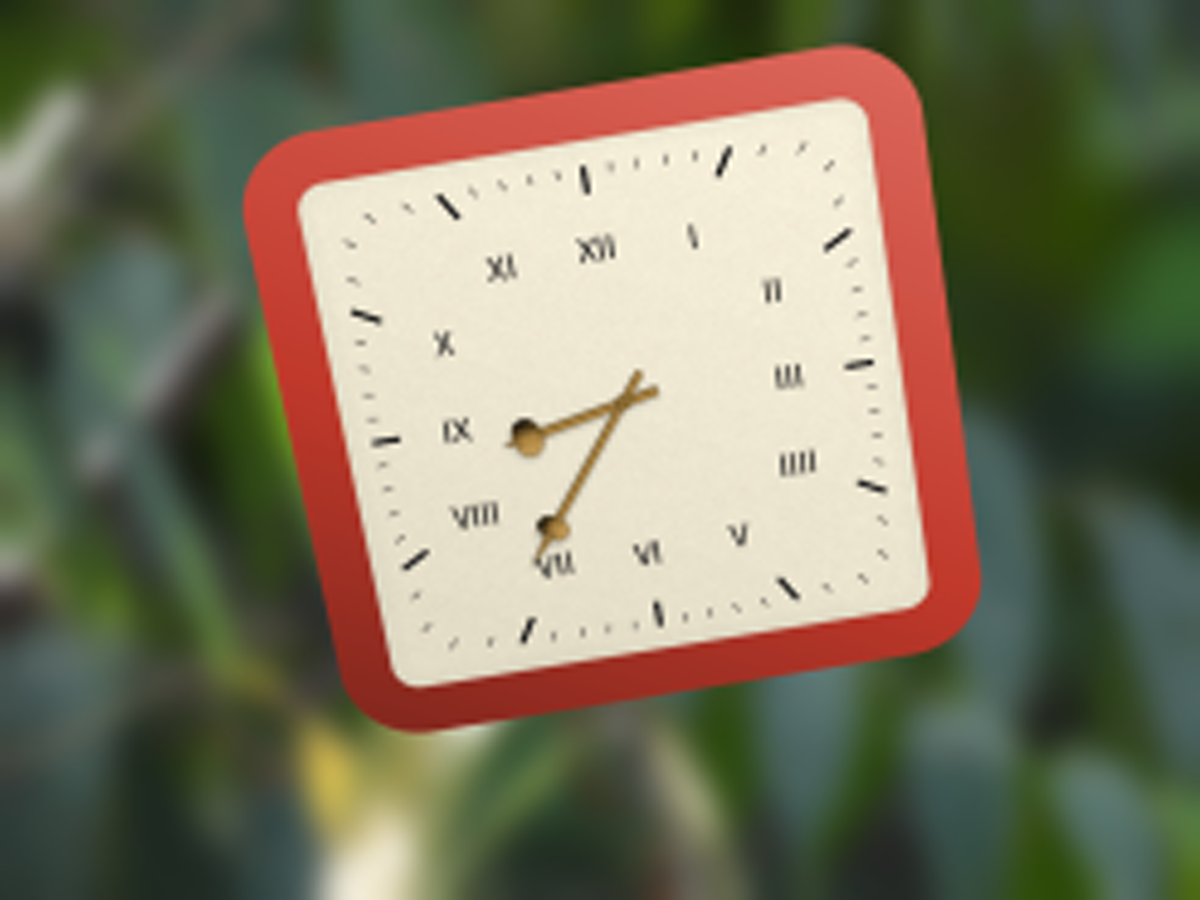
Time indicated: 8:36
